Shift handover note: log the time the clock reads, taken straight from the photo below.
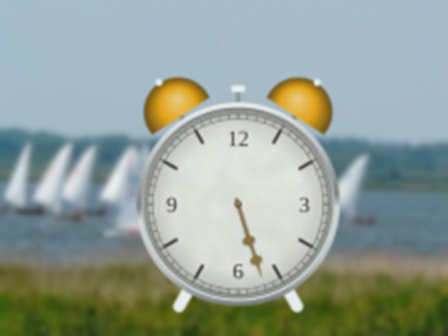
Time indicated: 5:27
